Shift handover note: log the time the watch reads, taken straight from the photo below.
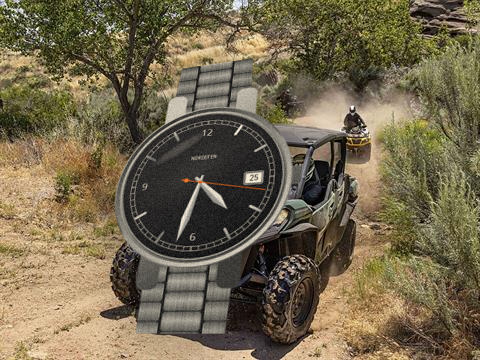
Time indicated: 4:32:17
